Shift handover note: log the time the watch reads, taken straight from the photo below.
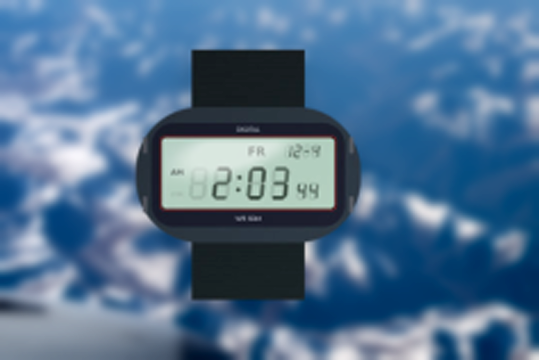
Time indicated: 2:03:44
